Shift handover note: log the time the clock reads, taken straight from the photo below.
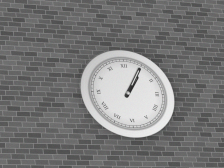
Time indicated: 1:05
